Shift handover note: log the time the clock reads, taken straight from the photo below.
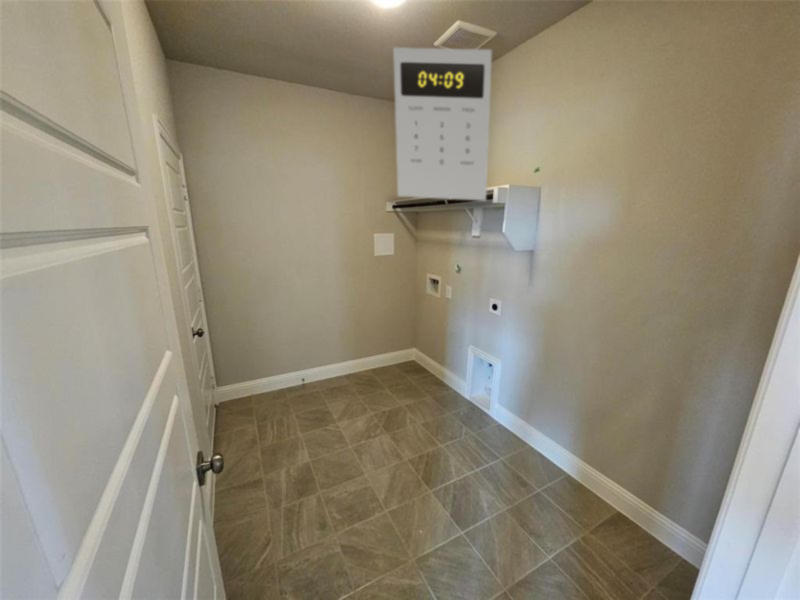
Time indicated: 4:09
